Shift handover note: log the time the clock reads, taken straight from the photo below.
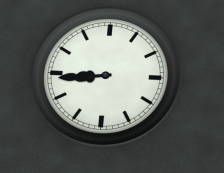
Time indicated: 8:44
